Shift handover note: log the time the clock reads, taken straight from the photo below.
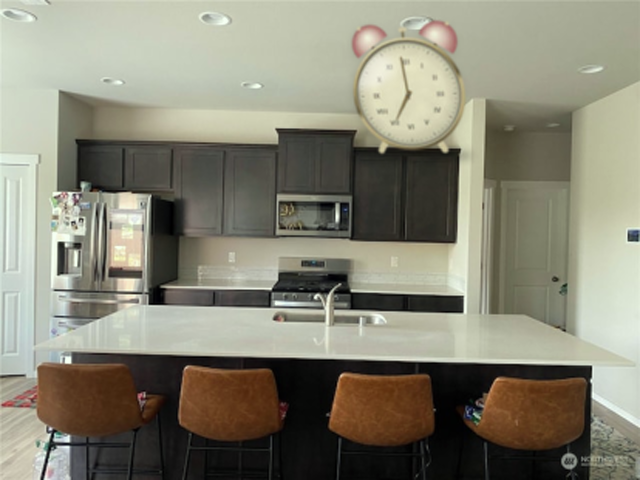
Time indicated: 6:59
